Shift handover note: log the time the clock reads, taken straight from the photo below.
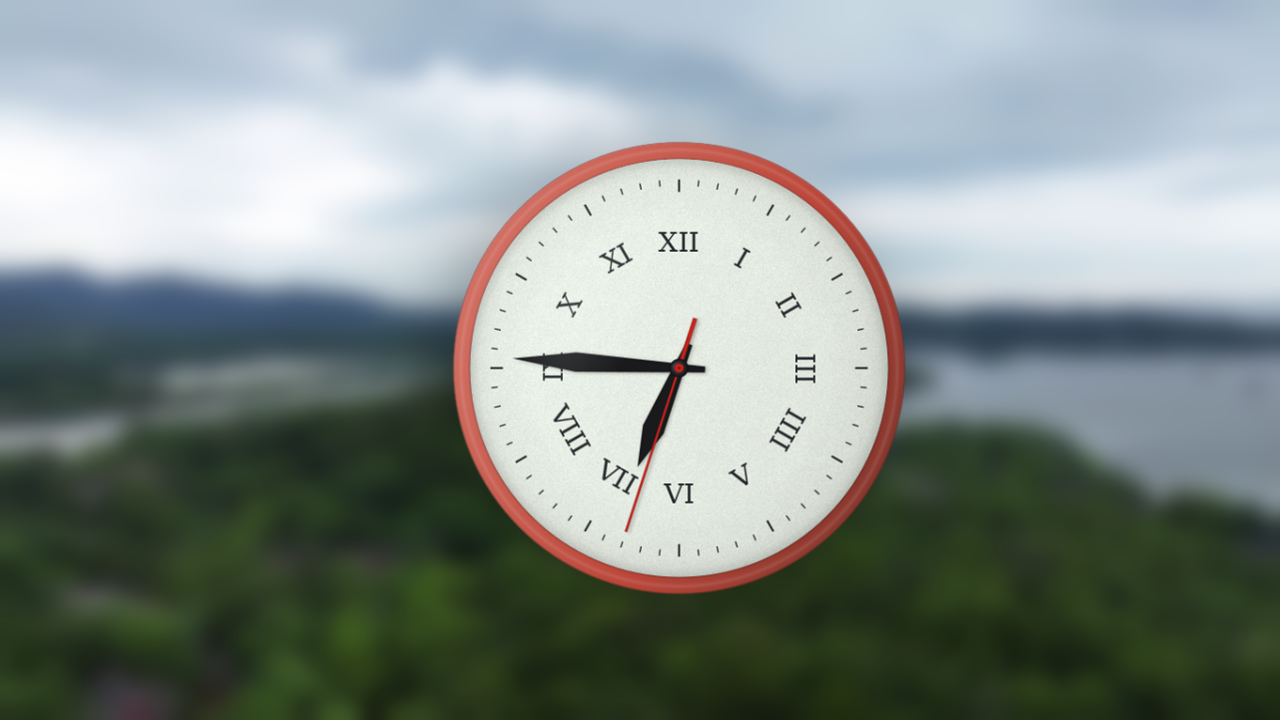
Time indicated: 6:45:33
